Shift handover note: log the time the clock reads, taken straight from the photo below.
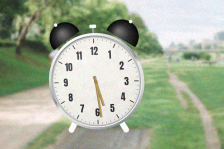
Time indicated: 5:29
